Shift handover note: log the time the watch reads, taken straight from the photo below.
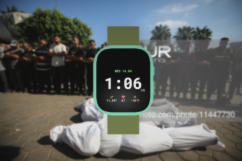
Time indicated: 1:06
